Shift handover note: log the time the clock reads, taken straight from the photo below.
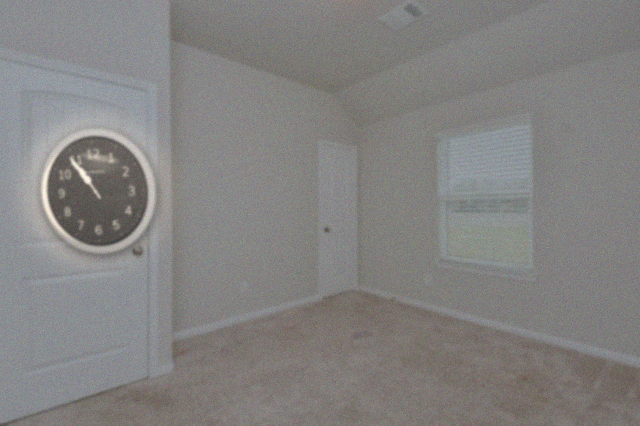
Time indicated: 10:54
